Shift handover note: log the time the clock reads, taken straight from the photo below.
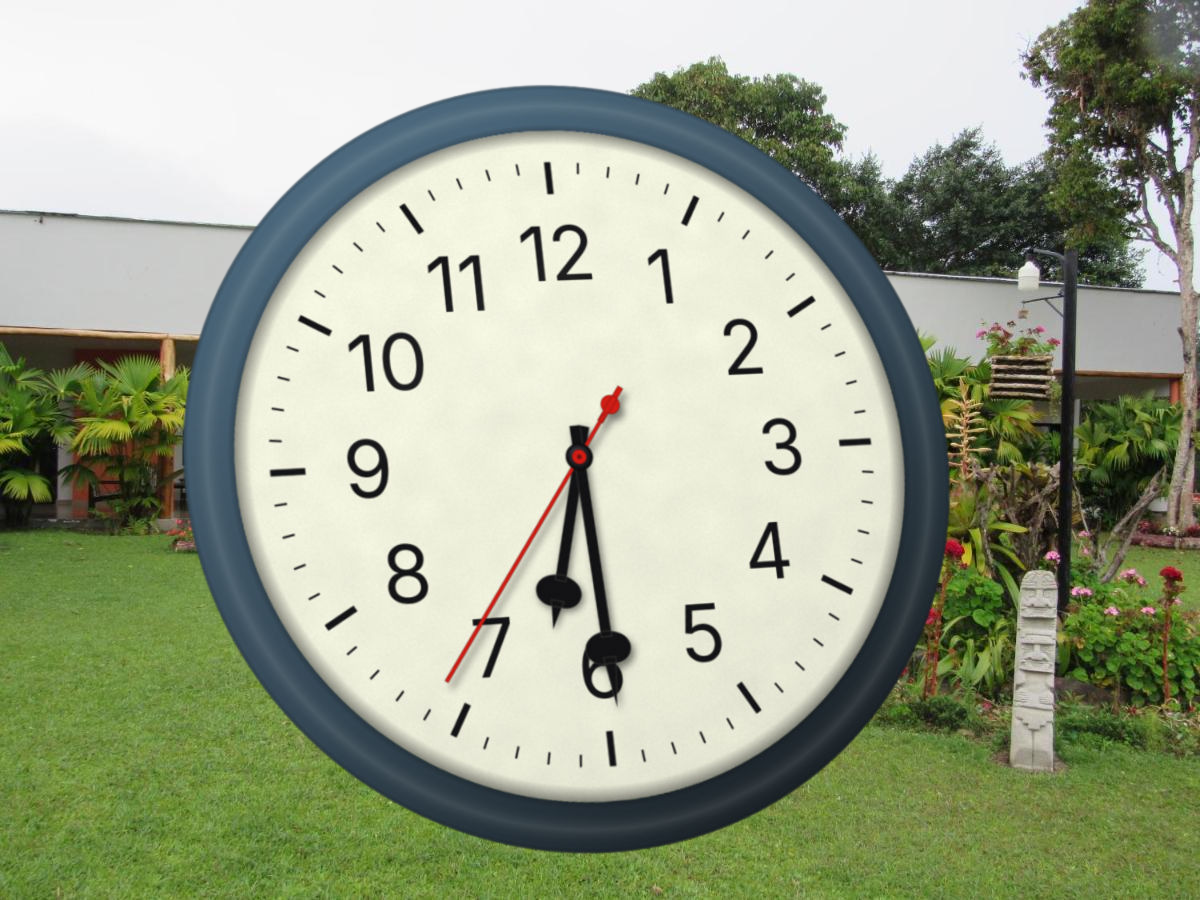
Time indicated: 6:29:36
